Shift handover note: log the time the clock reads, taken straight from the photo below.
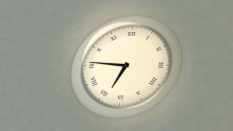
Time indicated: 6:46
